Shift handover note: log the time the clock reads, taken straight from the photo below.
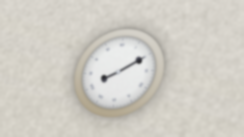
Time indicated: 8:10
